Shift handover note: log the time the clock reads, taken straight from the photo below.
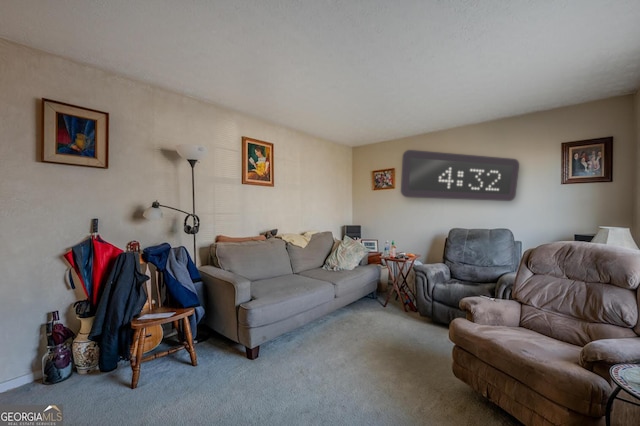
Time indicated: 4:32
